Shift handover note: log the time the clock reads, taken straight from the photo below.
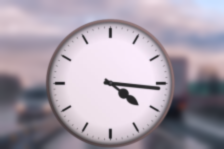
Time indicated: 4:16
